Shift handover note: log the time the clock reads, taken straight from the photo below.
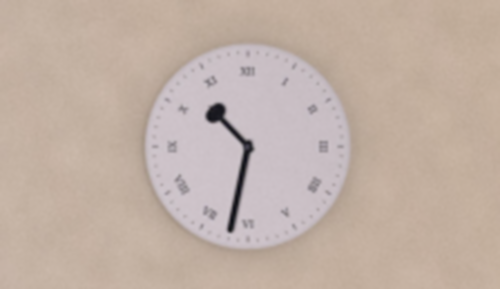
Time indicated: 10:32
